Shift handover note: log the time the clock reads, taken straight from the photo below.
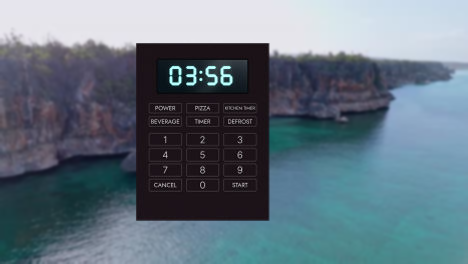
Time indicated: 3:56
